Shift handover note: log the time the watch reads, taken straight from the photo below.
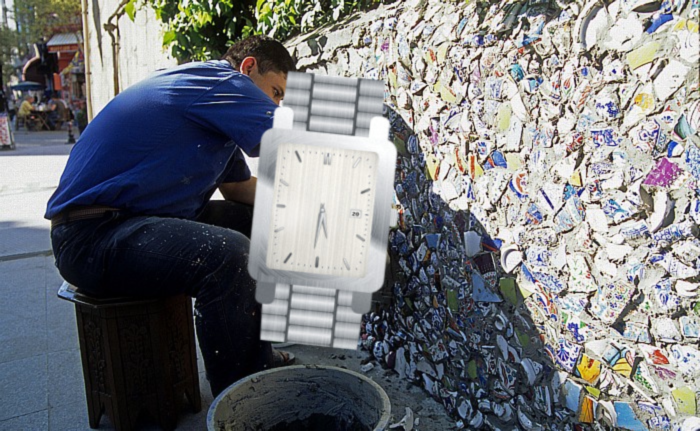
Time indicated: 5:31
